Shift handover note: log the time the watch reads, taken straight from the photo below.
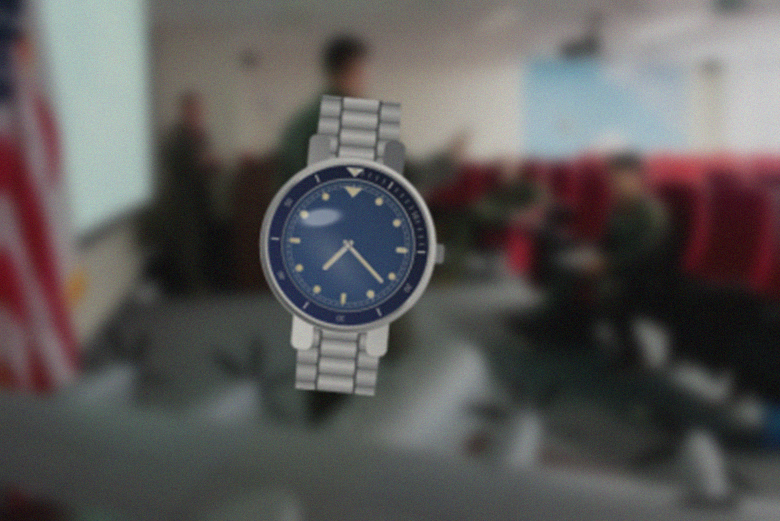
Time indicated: 7:22
